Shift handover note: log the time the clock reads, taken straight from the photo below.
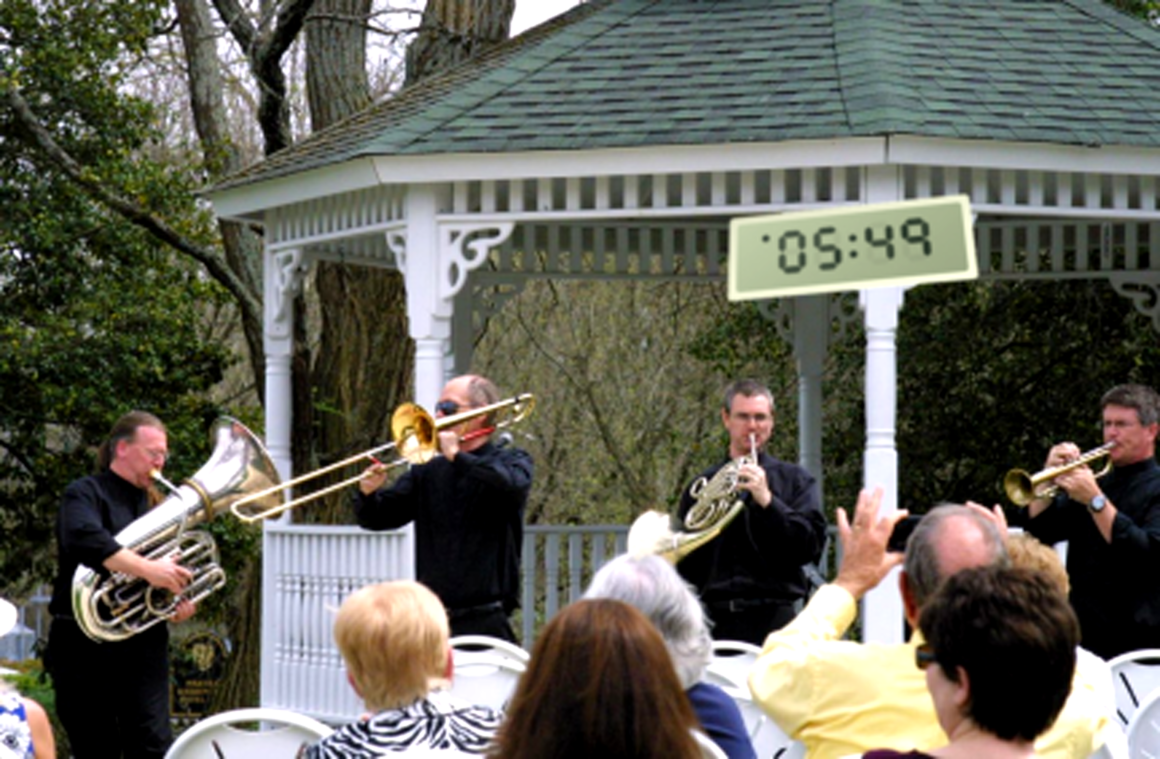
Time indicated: 5:49
